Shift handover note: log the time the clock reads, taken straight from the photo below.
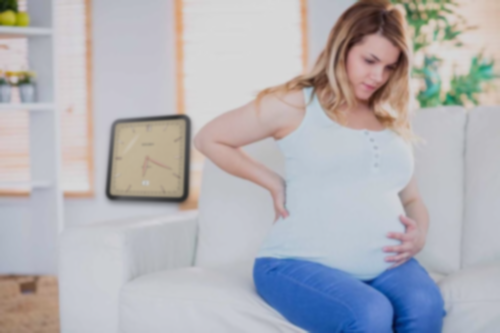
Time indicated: 6:19
